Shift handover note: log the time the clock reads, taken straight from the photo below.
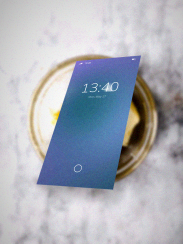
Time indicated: 13:40
